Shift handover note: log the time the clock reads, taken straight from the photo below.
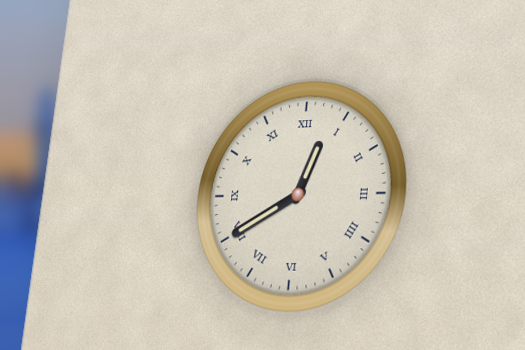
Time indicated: 12:40
